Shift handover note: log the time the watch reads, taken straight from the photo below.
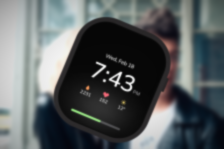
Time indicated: 7:43
